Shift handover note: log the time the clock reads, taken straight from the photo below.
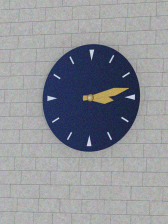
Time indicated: 3:13
